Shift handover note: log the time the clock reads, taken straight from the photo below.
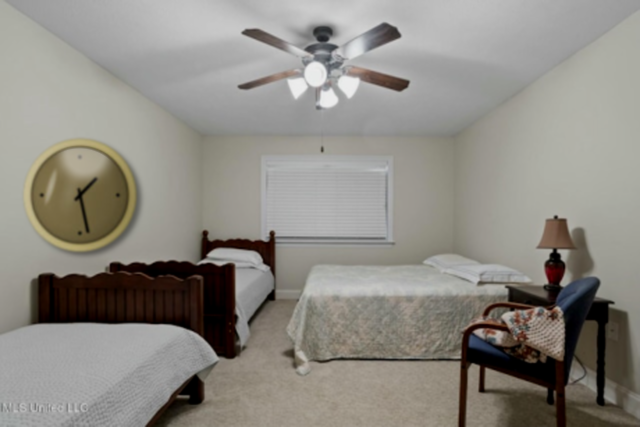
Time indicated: 1:28
